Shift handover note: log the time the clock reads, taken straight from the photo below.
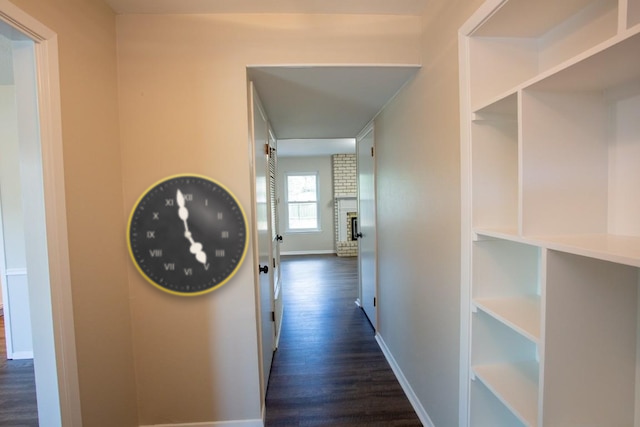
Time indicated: 4:58
